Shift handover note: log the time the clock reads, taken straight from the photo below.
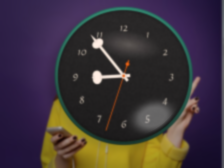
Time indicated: 8:53:33
